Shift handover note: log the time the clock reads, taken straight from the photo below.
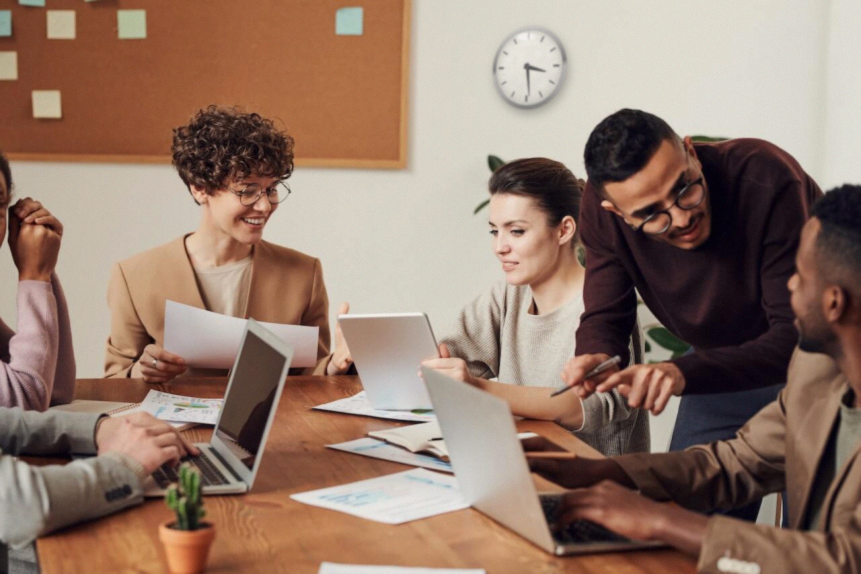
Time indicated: 3:29
